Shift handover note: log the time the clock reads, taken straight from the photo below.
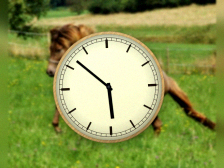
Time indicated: 5:52
